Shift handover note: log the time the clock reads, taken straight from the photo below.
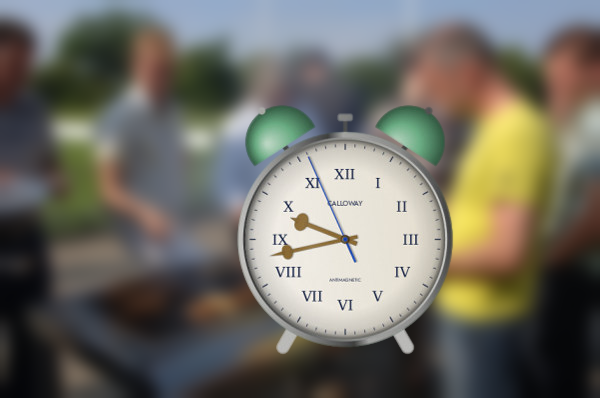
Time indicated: 9:42:56
